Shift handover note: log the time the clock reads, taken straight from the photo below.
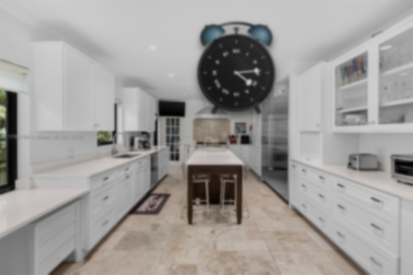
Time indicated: 4:14
